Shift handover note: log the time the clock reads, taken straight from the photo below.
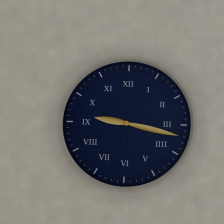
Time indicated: 9:17
